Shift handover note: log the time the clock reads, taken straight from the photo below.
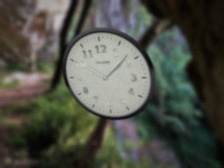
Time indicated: 10:08
